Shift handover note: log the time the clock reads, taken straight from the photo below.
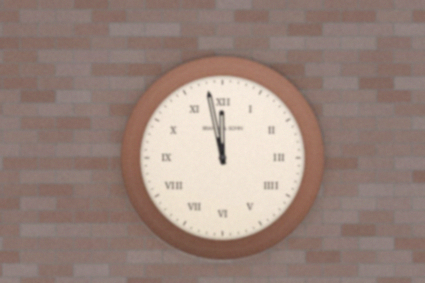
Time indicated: 11:58
